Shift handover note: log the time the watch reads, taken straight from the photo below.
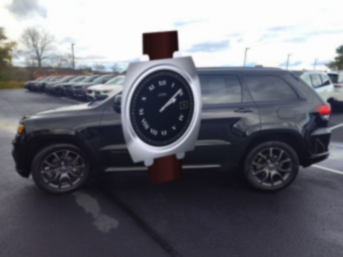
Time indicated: 2:09
